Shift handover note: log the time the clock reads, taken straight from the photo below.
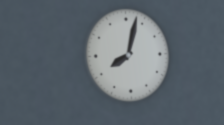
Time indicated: 8:03
